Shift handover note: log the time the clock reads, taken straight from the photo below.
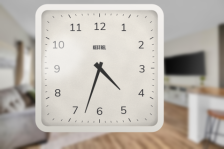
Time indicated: 4:33
